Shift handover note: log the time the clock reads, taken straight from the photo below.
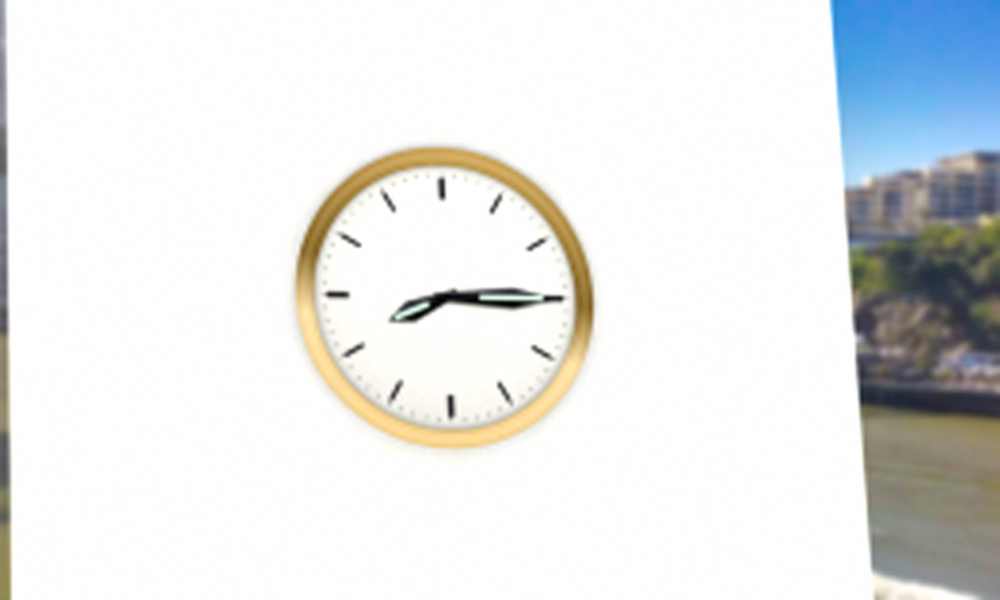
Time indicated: 8:15
